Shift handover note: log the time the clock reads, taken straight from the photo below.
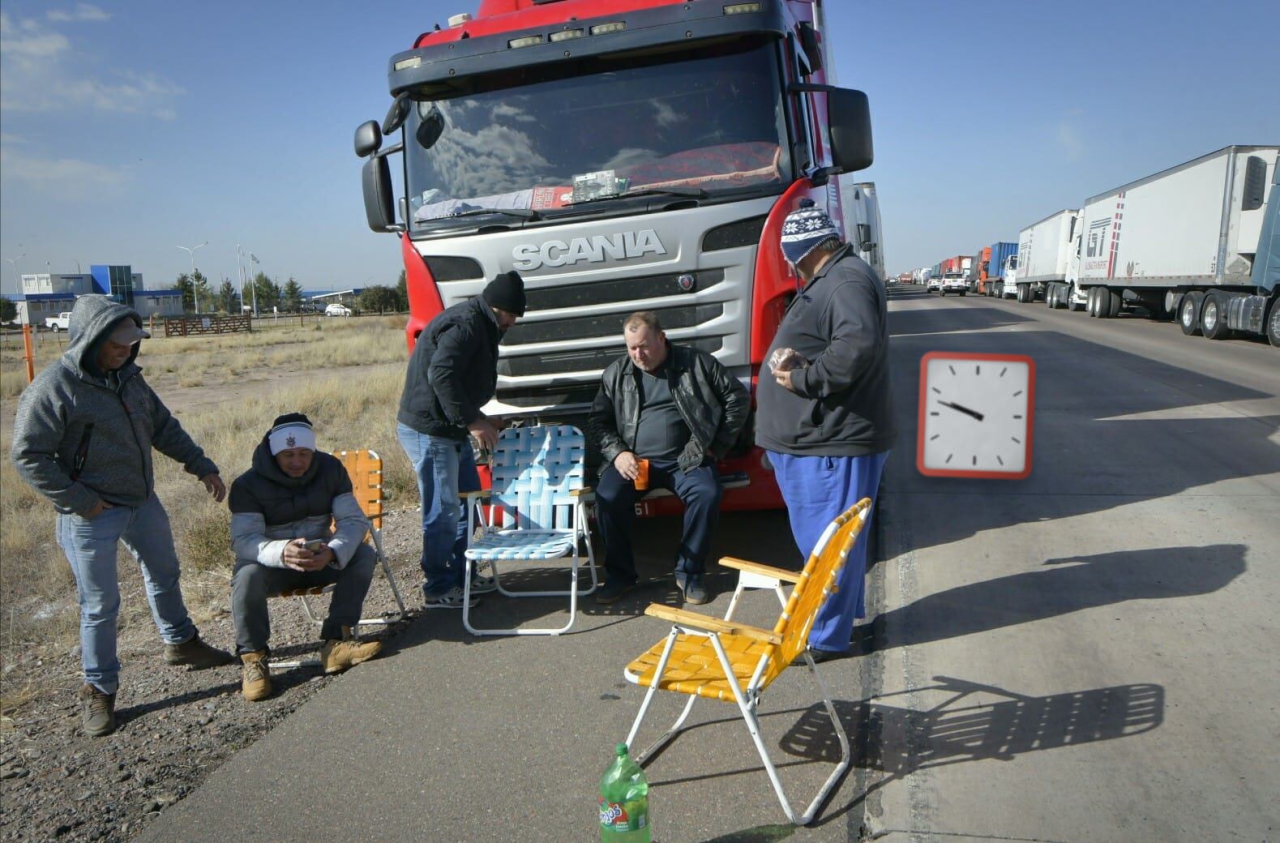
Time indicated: 9:48
